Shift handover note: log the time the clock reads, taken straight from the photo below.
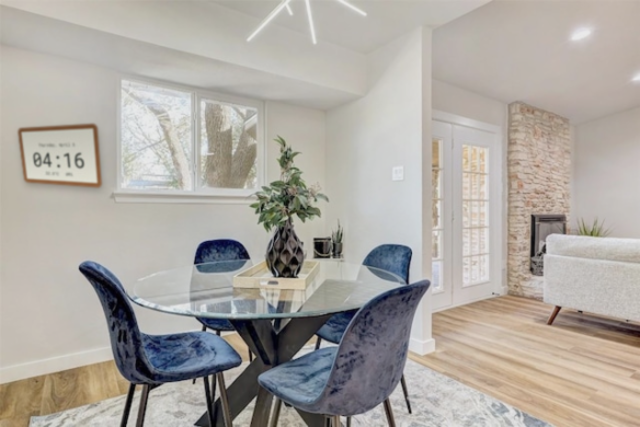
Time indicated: 4:16
